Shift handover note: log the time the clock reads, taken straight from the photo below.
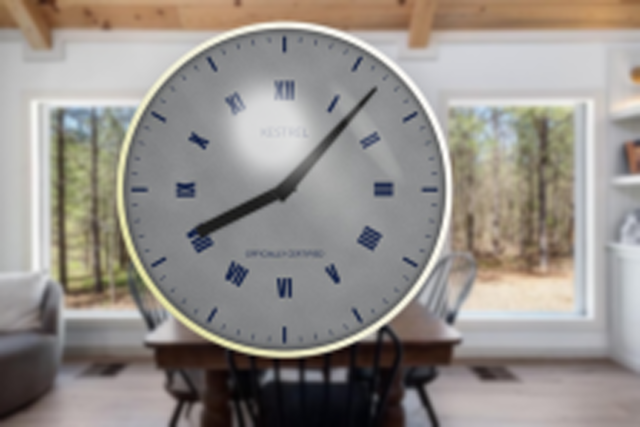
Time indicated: 8:07
